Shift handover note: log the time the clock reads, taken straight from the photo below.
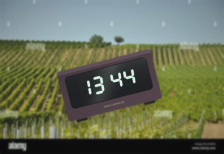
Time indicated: 13:44
